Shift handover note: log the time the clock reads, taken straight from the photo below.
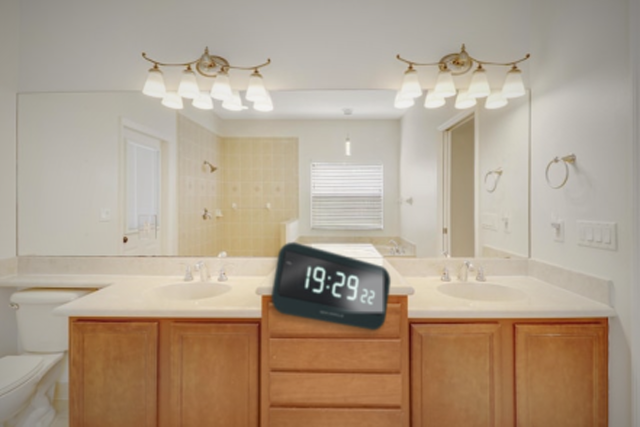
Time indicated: 19:29:22
